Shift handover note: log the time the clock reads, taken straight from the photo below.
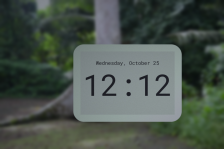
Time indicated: 12:12
